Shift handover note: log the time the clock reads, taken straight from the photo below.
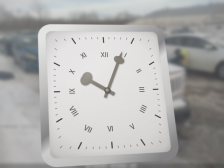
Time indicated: 10:04
